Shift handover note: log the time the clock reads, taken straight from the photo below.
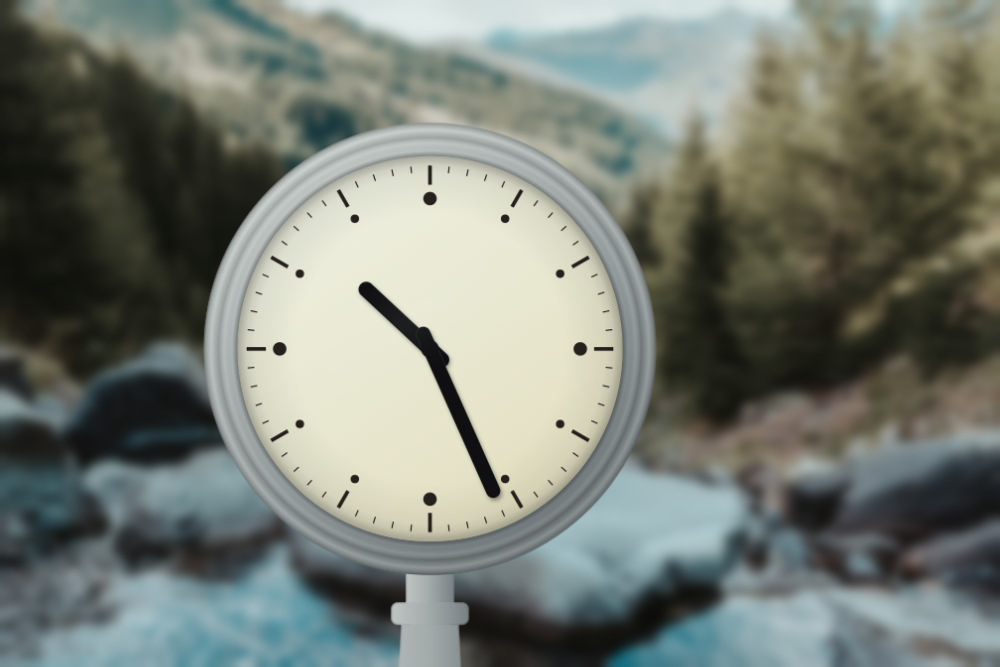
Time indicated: 10:26
